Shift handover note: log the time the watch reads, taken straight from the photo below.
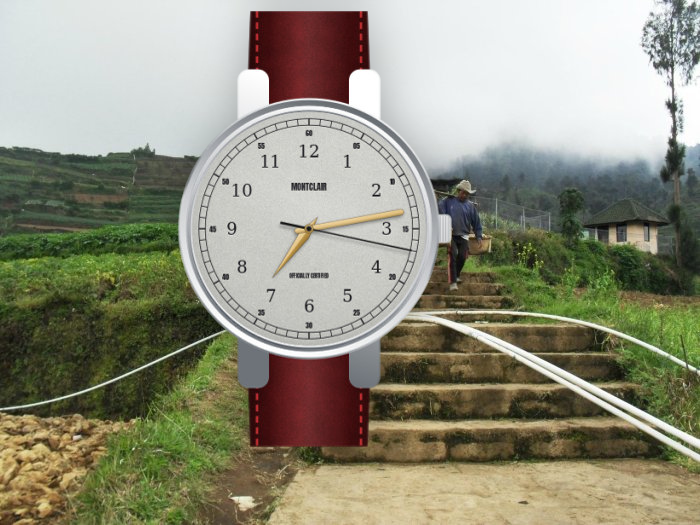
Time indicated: 7:13:17
